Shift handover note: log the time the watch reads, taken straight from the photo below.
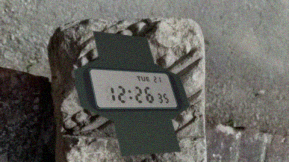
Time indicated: 12:26:35
